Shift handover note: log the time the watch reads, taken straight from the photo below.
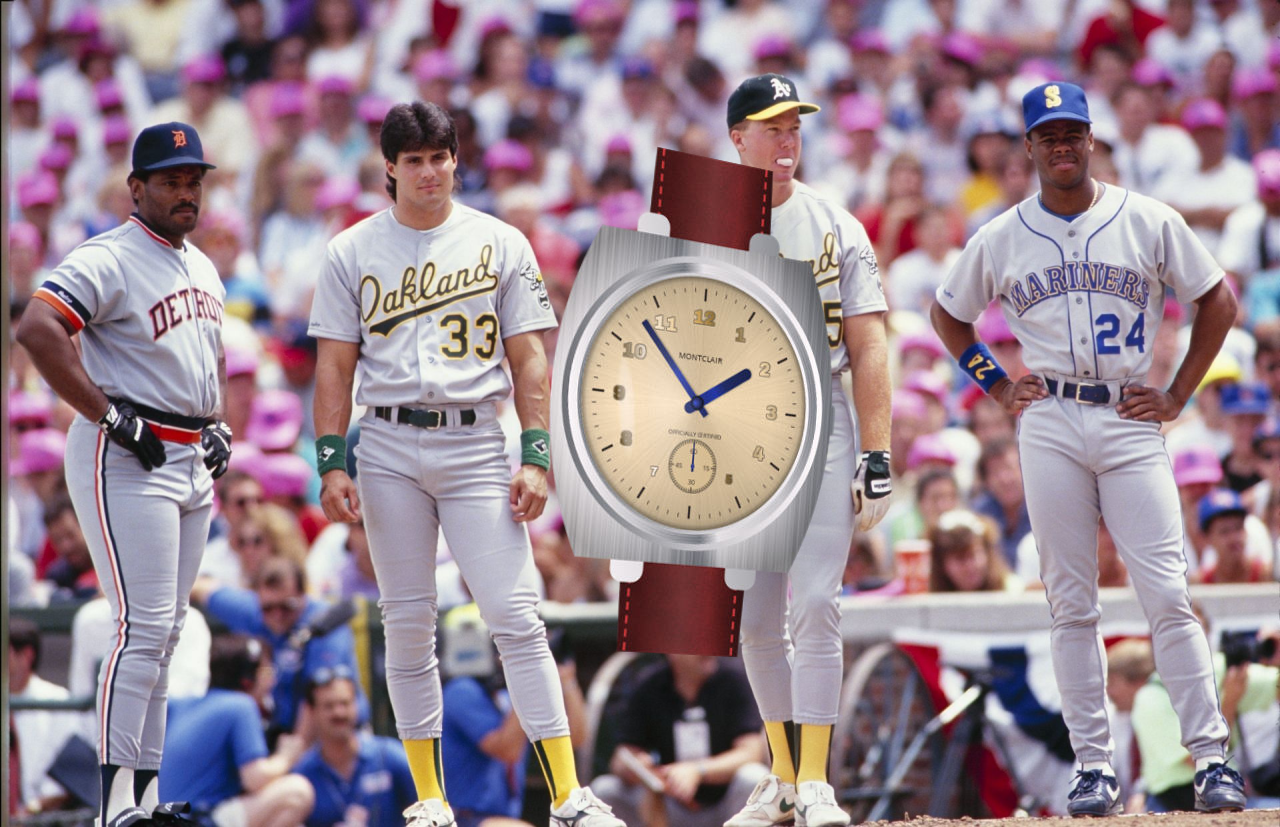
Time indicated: 1:53
